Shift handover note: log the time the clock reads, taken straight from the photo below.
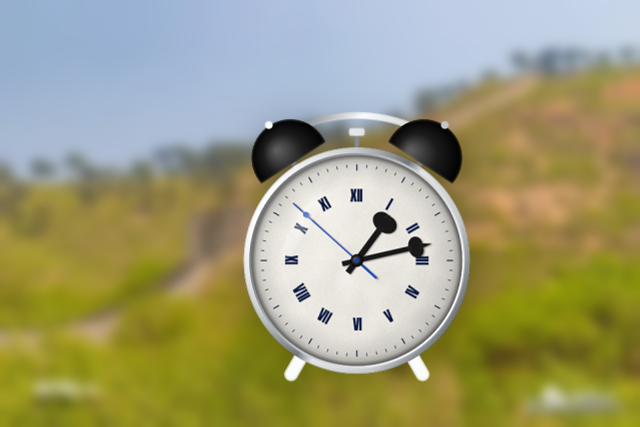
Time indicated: 1:12:52
